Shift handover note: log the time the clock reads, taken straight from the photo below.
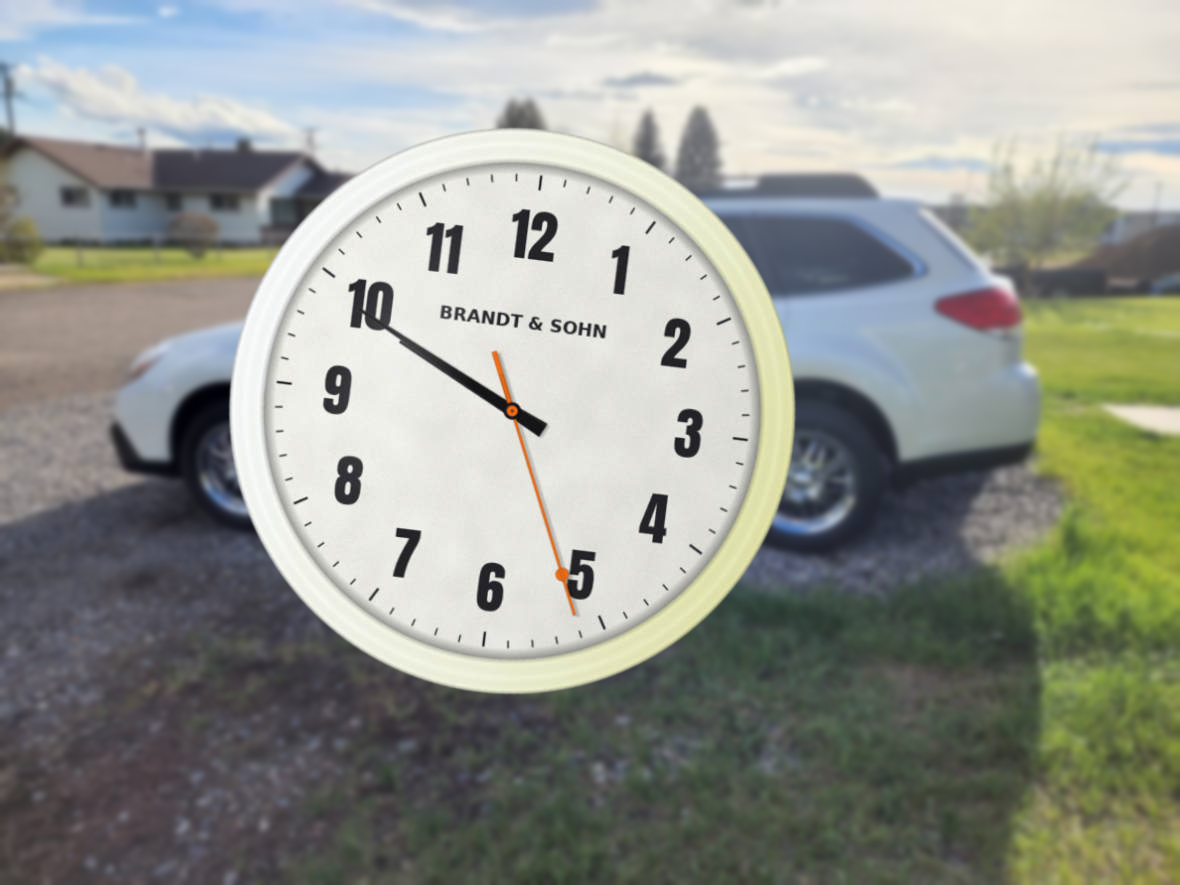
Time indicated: 9:49:26
